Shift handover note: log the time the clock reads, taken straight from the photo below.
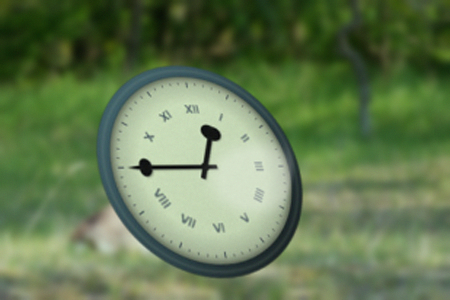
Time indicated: 12:45
